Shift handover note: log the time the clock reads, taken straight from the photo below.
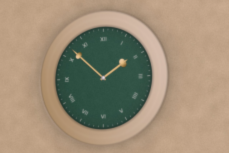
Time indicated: 1:52
